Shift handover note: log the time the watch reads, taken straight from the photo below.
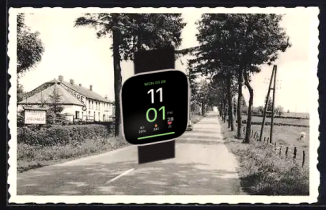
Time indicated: 11:01
